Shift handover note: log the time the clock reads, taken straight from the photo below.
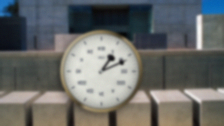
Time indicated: 1:11
